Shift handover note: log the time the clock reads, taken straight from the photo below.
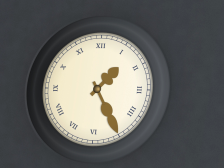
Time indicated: 1:25
